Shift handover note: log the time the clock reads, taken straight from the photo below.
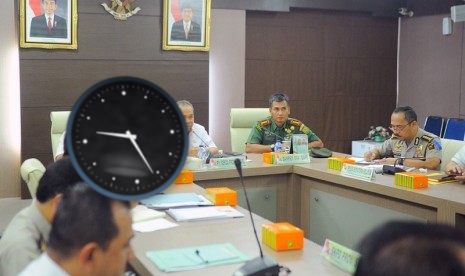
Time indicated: 9:26
